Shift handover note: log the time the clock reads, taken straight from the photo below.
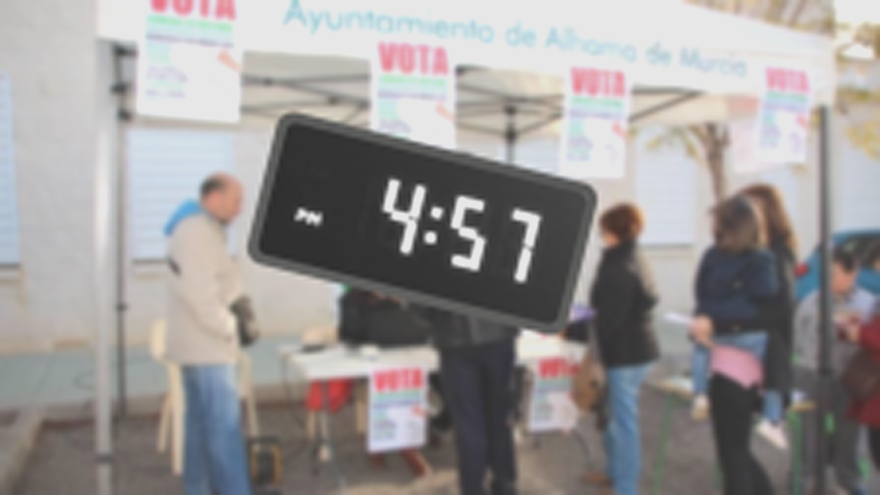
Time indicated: 4:57
